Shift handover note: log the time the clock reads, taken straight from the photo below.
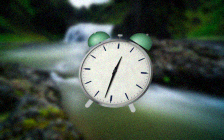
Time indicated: 12:32
